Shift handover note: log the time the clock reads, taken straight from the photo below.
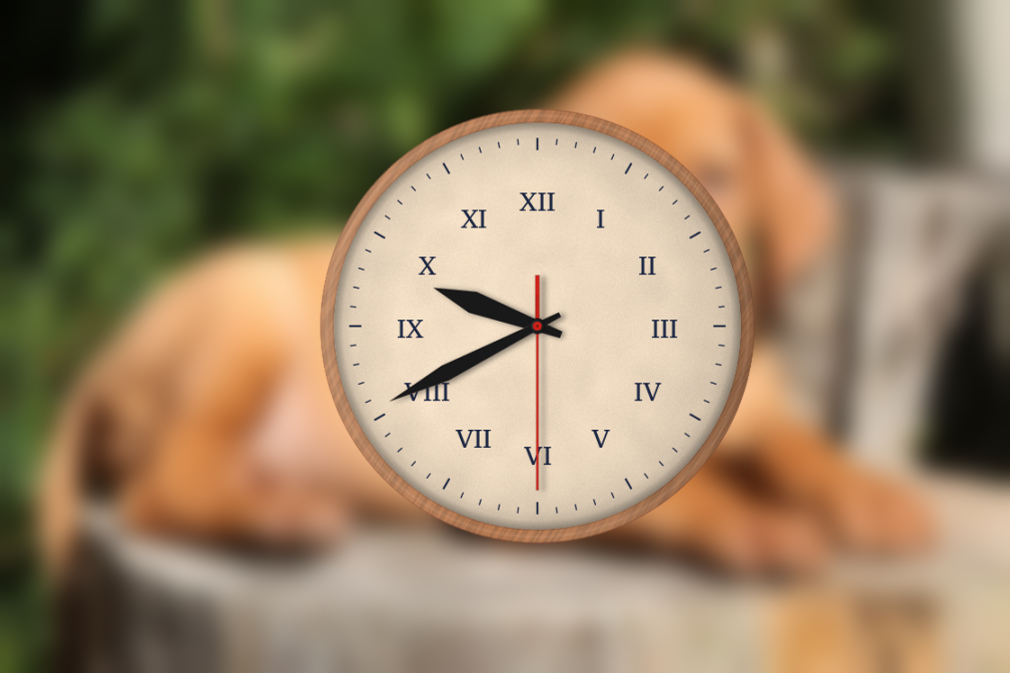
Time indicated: 9:40:30
